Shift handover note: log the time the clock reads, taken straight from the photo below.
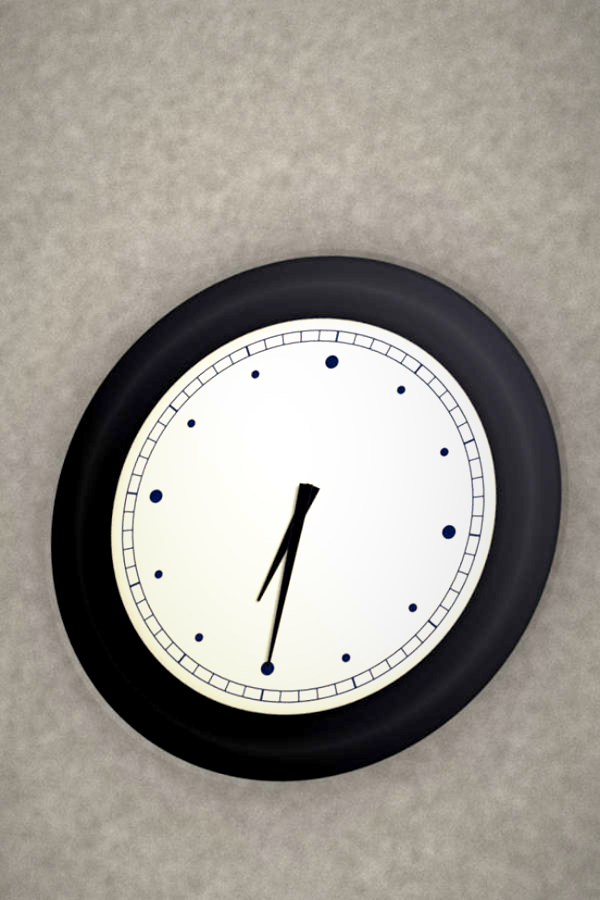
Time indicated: 6:30
